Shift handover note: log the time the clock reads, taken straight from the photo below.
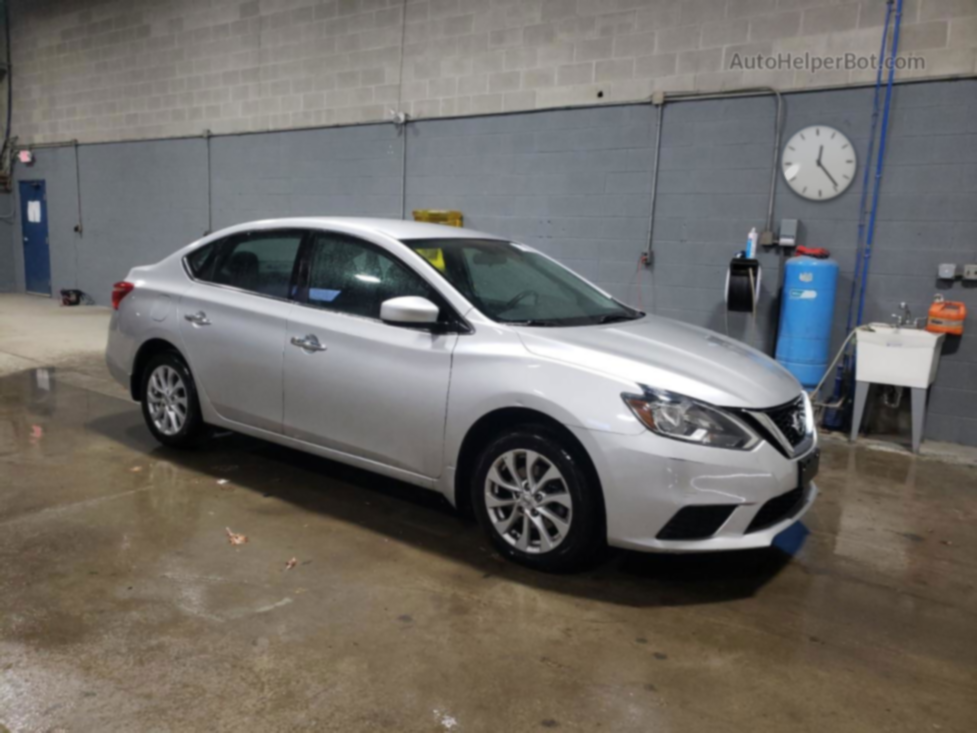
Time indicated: 12:24
